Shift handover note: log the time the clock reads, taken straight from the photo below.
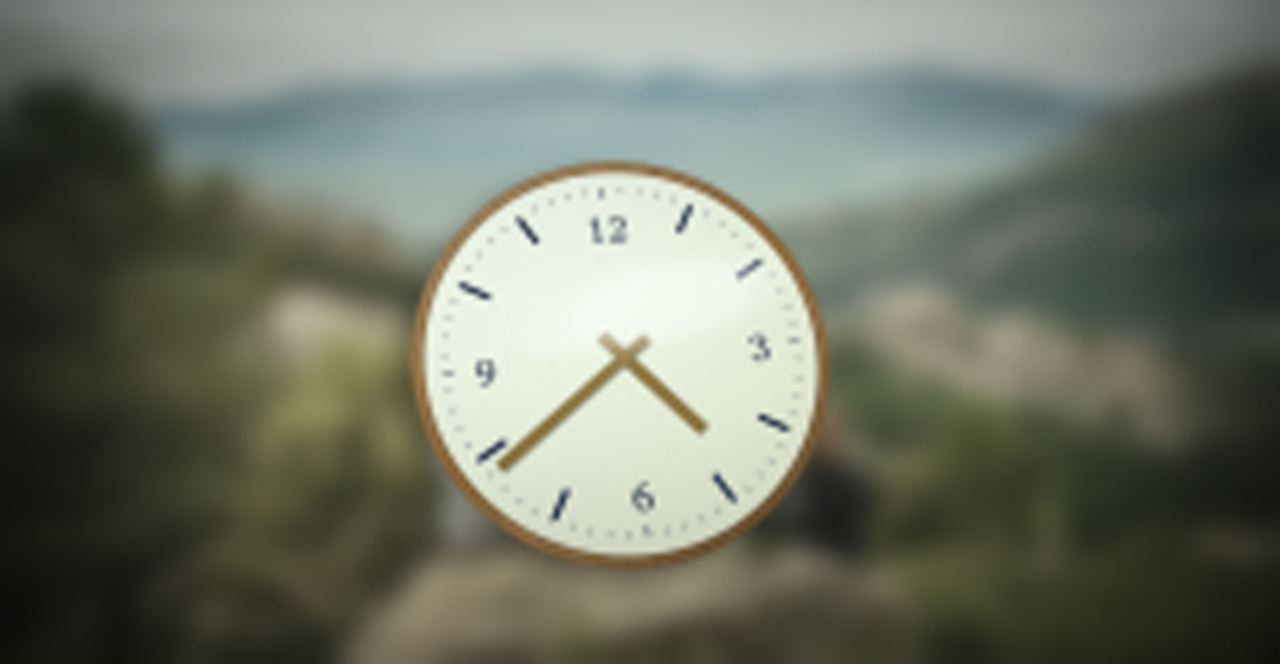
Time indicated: 4:39
